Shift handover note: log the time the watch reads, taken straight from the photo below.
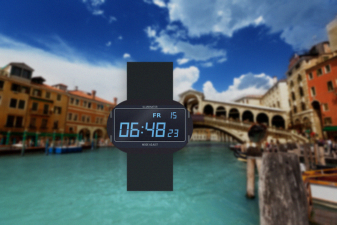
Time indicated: 6:48:23
